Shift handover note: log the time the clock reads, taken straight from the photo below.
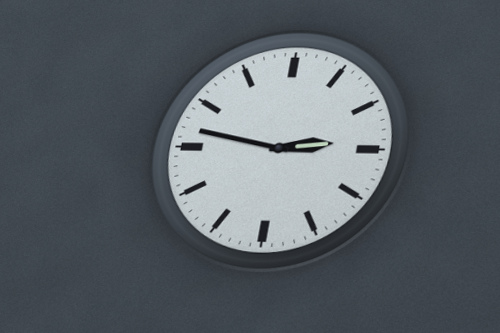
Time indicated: 2:47
